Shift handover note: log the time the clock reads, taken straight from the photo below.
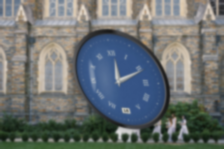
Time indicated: 12:11
